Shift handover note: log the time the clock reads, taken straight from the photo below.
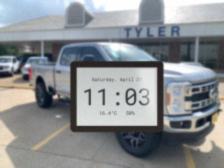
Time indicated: 11:03
